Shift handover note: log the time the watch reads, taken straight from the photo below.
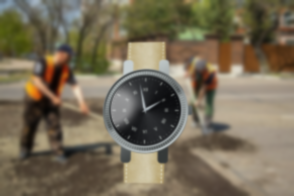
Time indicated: 1:58
